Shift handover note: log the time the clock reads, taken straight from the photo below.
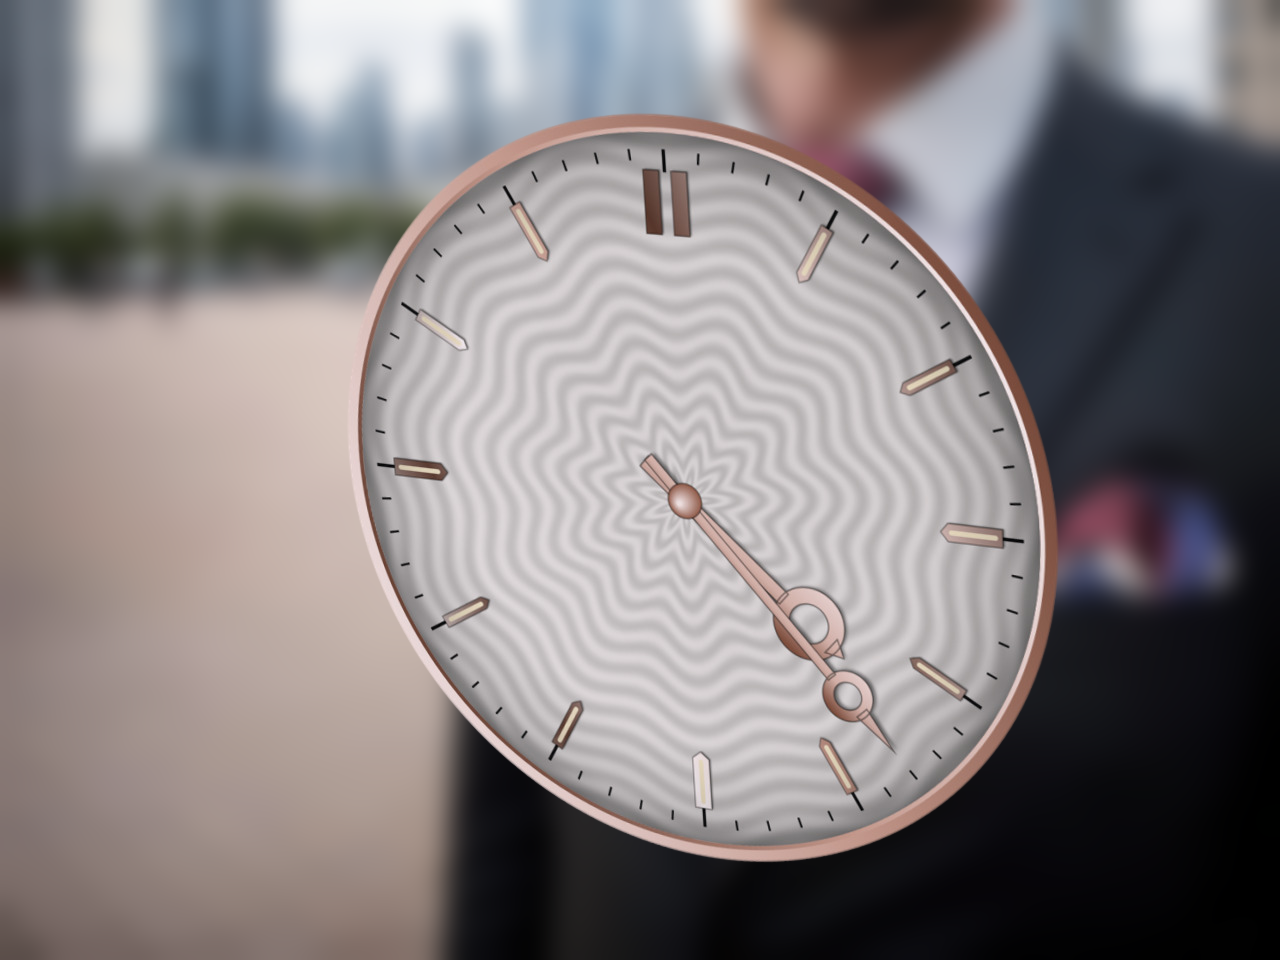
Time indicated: 4:23
